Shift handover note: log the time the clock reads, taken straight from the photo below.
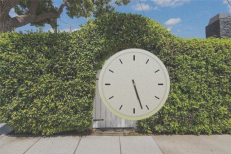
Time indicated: 5:27
